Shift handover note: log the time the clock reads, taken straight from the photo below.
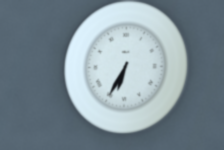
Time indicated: 6:35
